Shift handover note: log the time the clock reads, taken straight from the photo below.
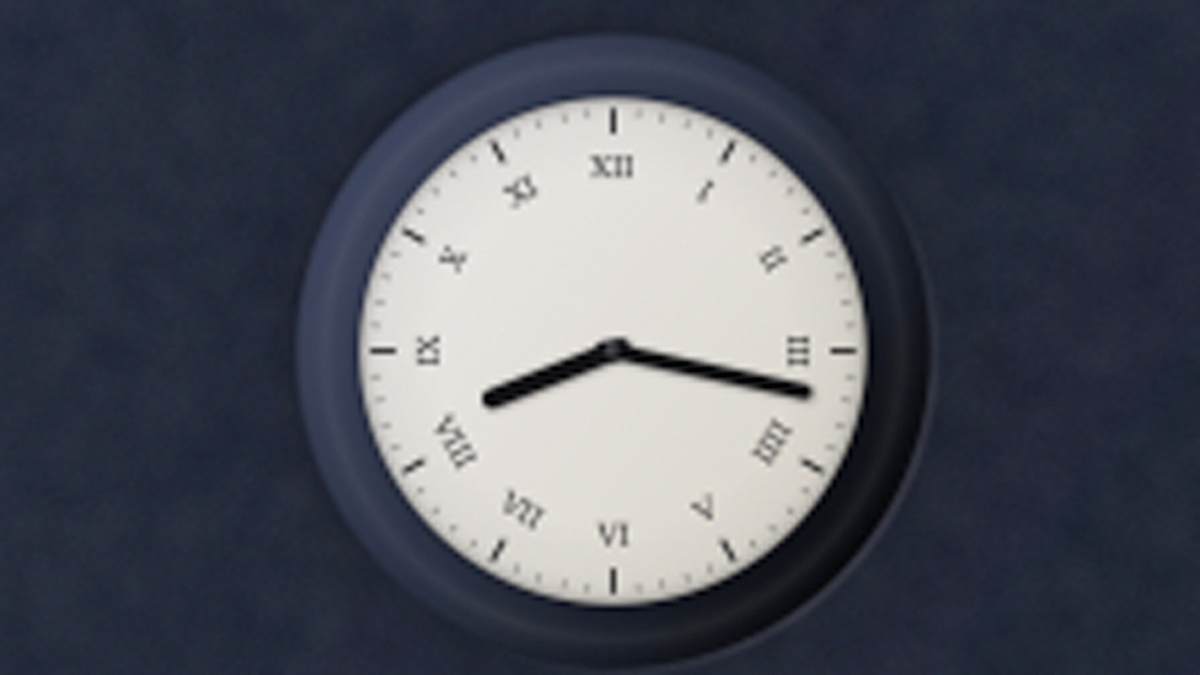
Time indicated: 8:17
